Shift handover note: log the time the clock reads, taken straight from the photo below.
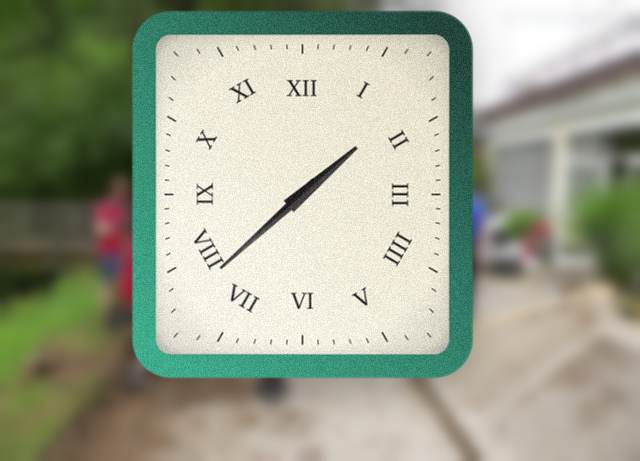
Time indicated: 1:38
